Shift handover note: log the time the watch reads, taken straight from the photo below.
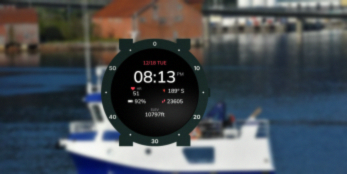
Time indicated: 8:13
